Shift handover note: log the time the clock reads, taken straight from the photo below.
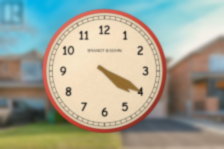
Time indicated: 4:20
